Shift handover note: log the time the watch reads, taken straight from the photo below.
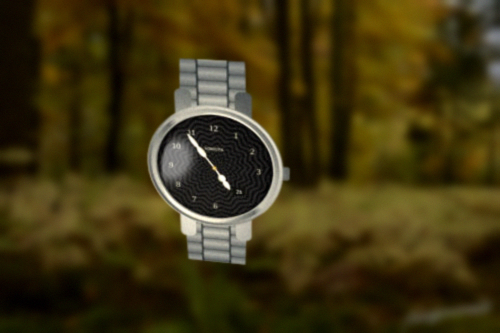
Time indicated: 4:54
